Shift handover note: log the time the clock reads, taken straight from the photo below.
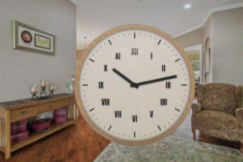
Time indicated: 10:13
